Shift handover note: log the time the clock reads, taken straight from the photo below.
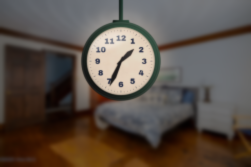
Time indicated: 1:34
